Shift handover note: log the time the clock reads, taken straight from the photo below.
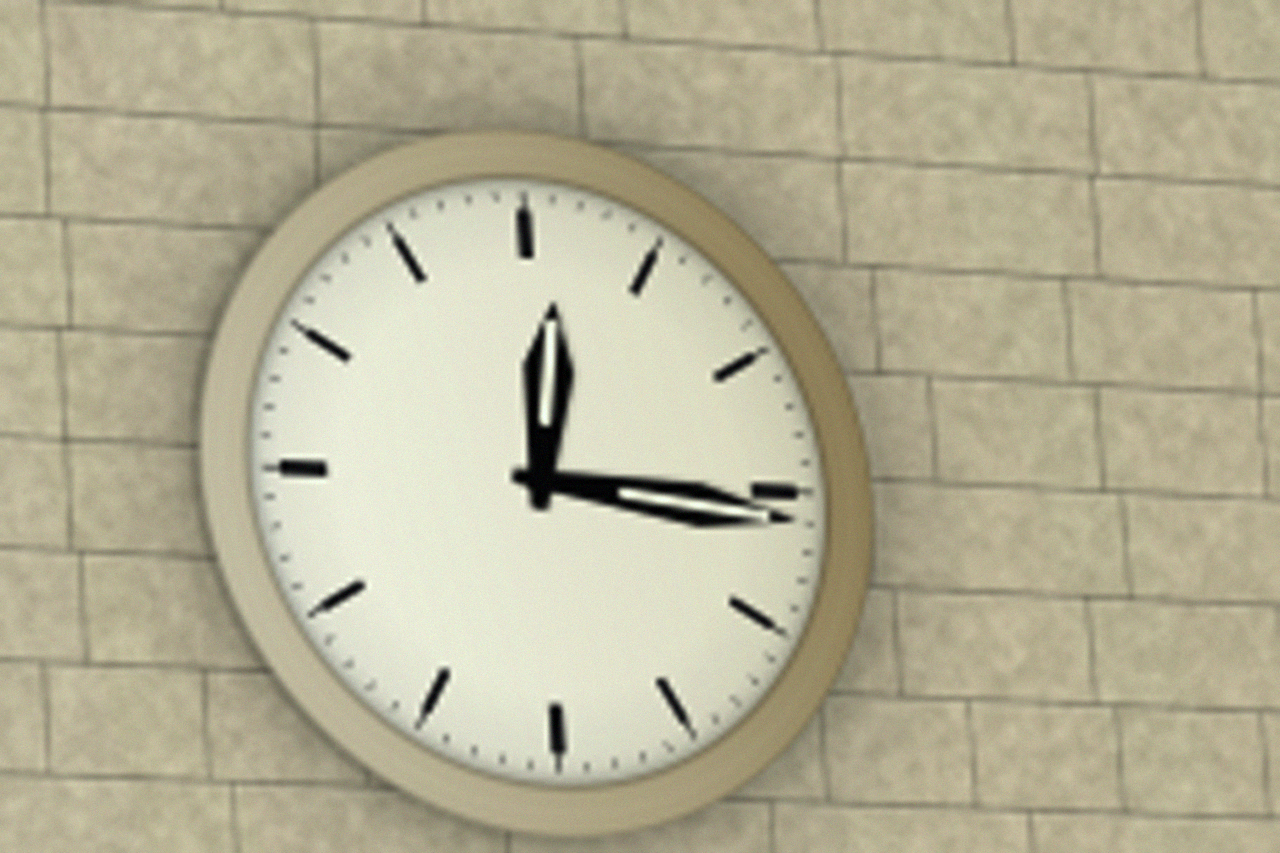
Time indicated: 12:16
